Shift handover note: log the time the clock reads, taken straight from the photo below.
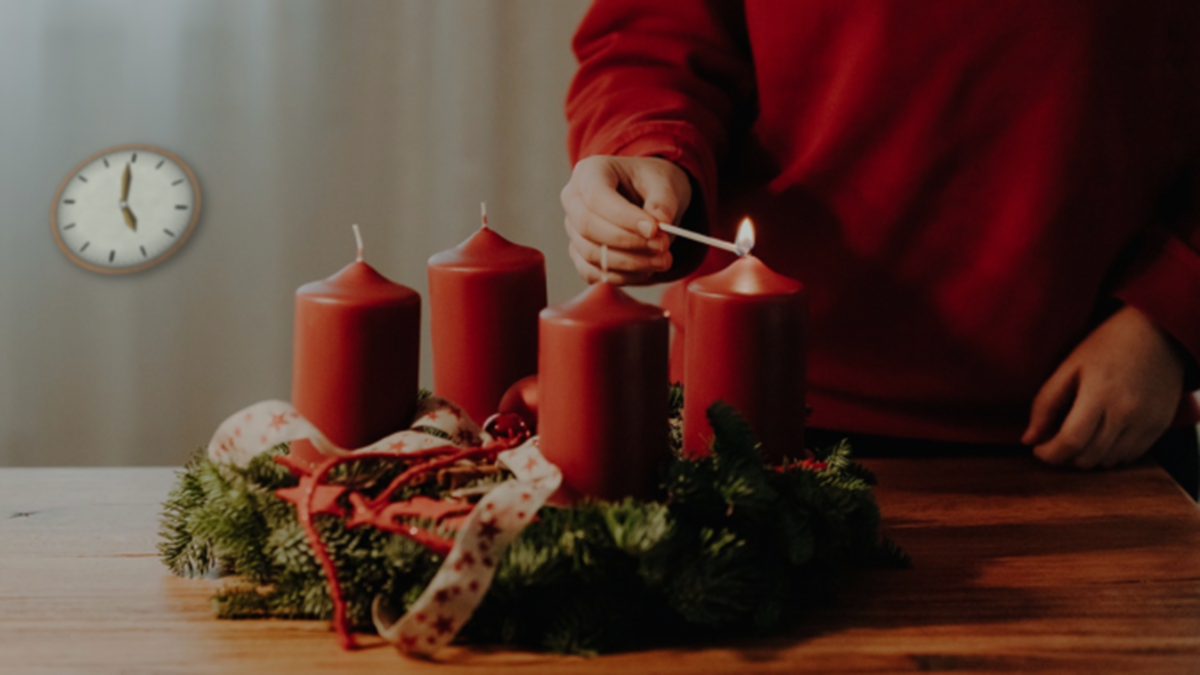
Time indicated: 4:59
